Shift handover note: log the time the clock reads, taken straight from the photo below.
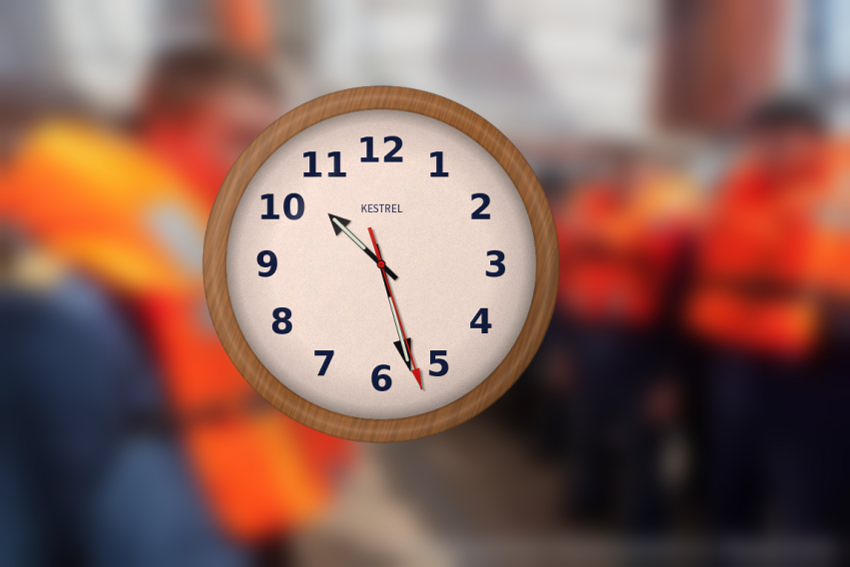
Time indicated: 10:27:27
